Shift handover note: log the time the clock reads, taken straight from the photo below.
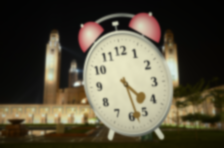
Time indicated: 4:28
